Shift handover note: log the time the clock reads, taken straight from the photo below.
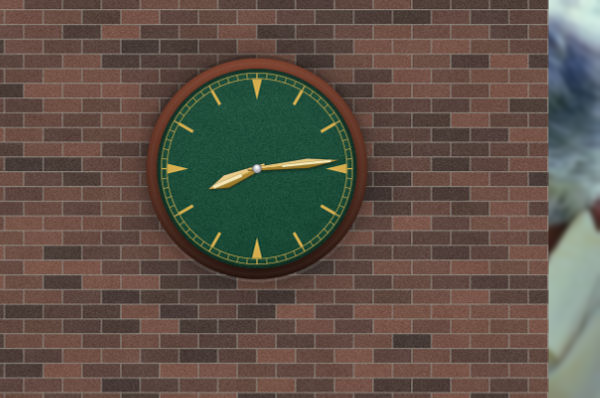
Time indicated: 8:14
